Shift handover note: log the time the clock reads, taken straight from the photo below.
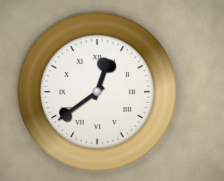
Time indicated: 12:39
